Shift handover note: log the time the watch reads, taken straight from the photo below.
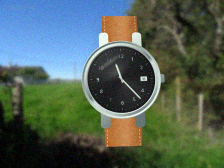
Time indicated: 11:23
